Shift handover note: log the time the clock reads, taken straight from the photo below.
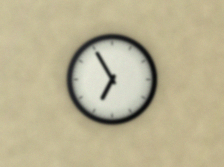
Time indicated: 6:55
